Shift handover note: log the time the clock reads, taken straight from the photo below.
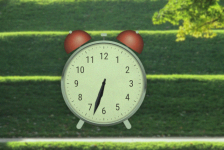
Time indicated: 6:33
